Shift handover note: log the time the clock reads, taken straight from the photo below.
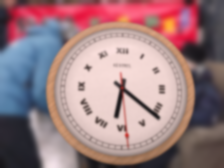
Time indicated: 6:21:29
